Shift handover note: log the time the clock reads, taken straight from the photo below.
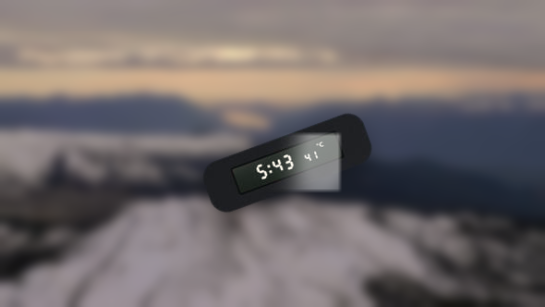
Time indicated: 5:43
